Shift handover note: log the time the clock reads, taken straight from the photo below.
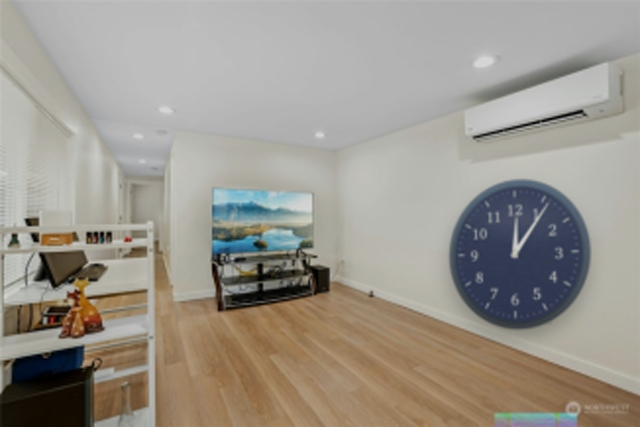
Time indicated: 12:06
